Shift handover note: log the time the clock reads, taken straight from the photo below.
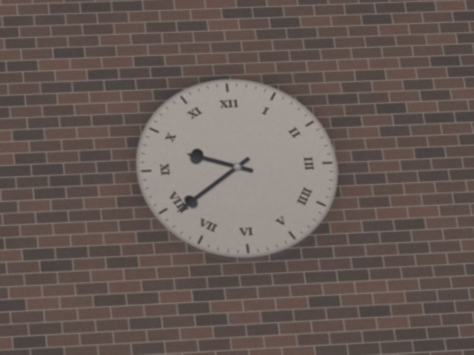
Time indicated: 9:39
